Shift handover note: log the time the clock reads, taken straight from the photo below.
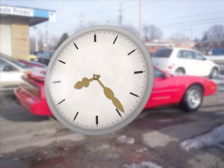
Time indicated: 8:24
